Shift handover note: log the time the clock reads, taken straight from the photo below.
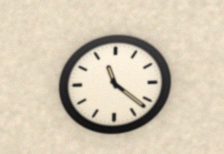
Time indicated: 11:22
